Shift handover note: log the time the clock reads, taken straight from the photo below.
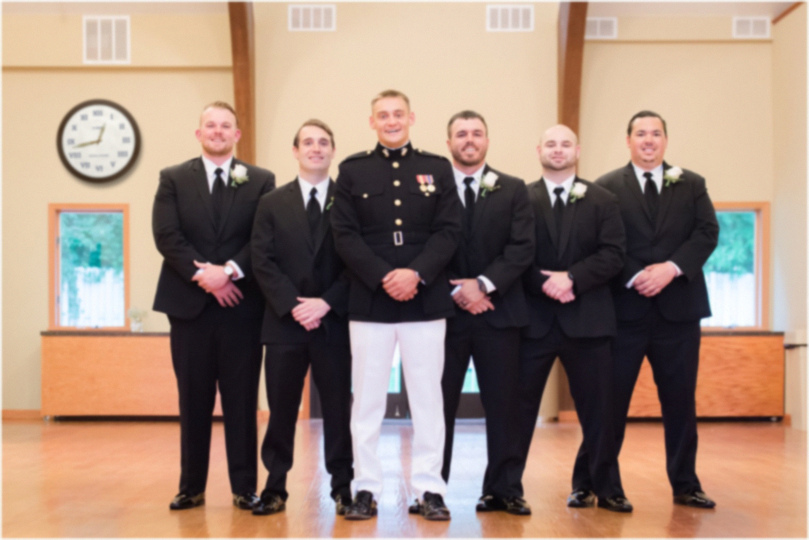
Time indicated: 12:43
